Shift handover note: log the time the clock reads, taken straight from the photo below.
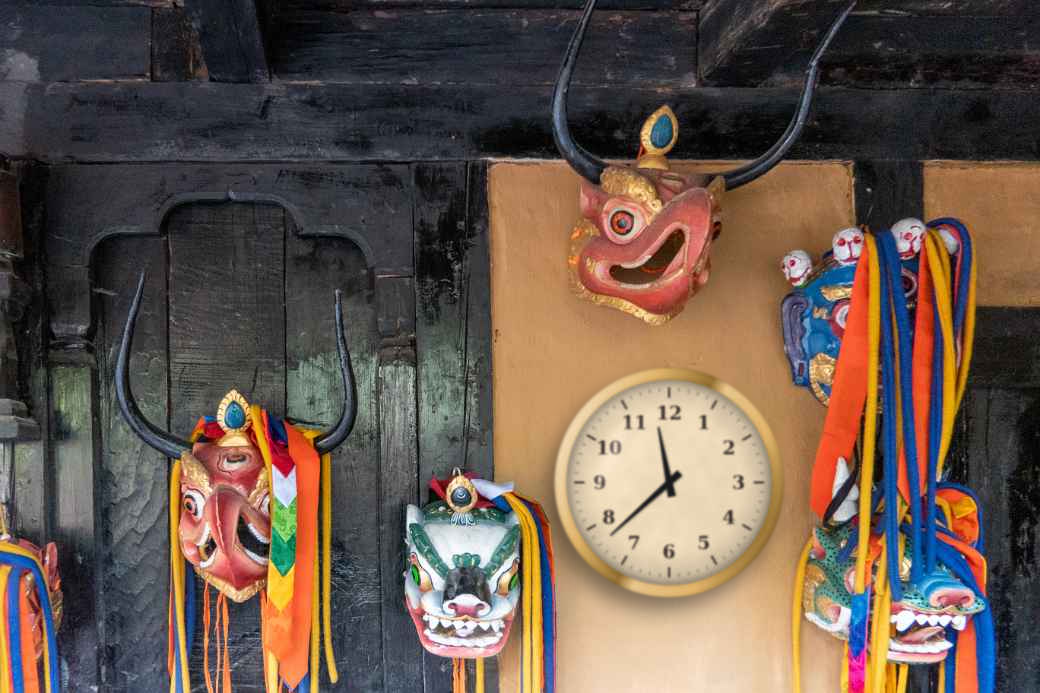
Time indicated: 11:38
